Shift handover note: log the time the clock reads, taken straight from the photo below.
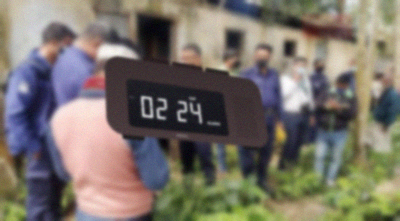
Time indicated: 2:24
